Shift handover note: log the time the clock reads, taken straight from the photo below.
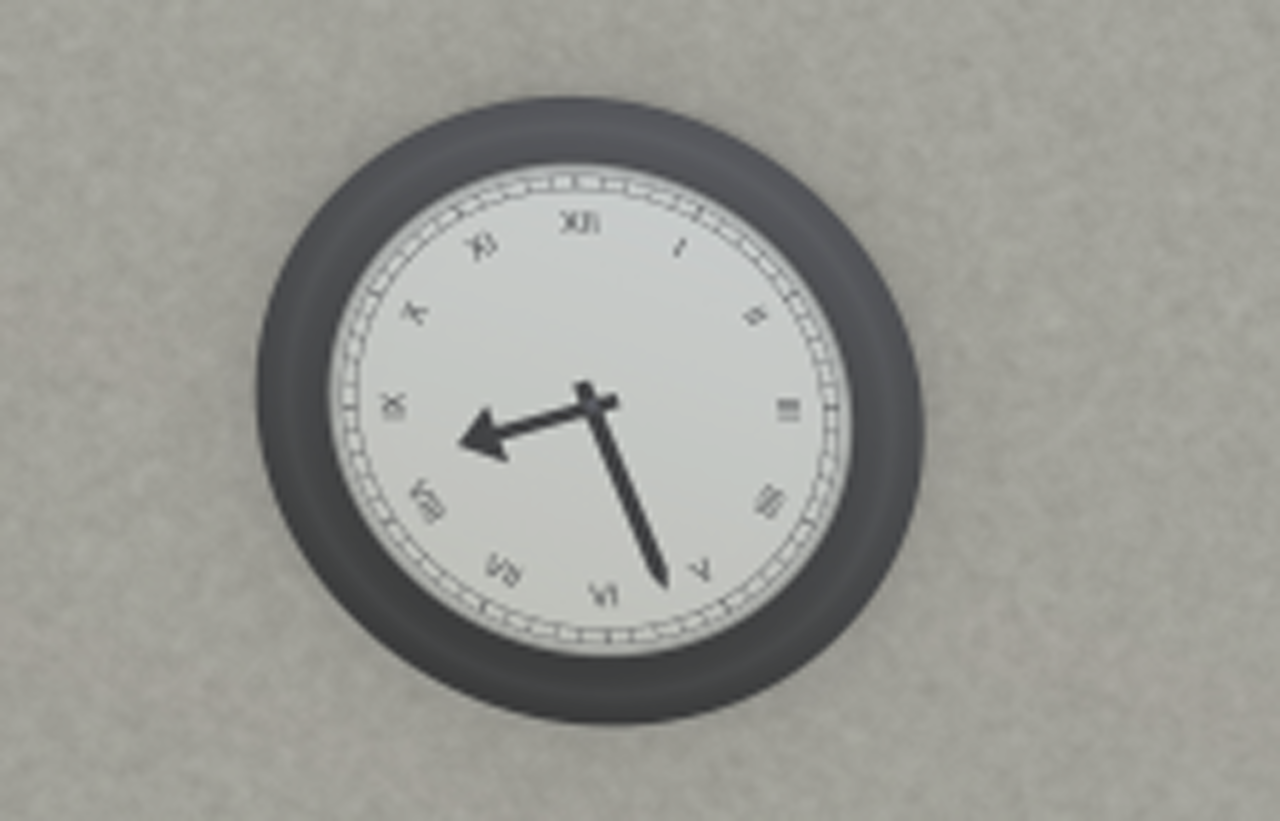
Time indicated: 8:27
